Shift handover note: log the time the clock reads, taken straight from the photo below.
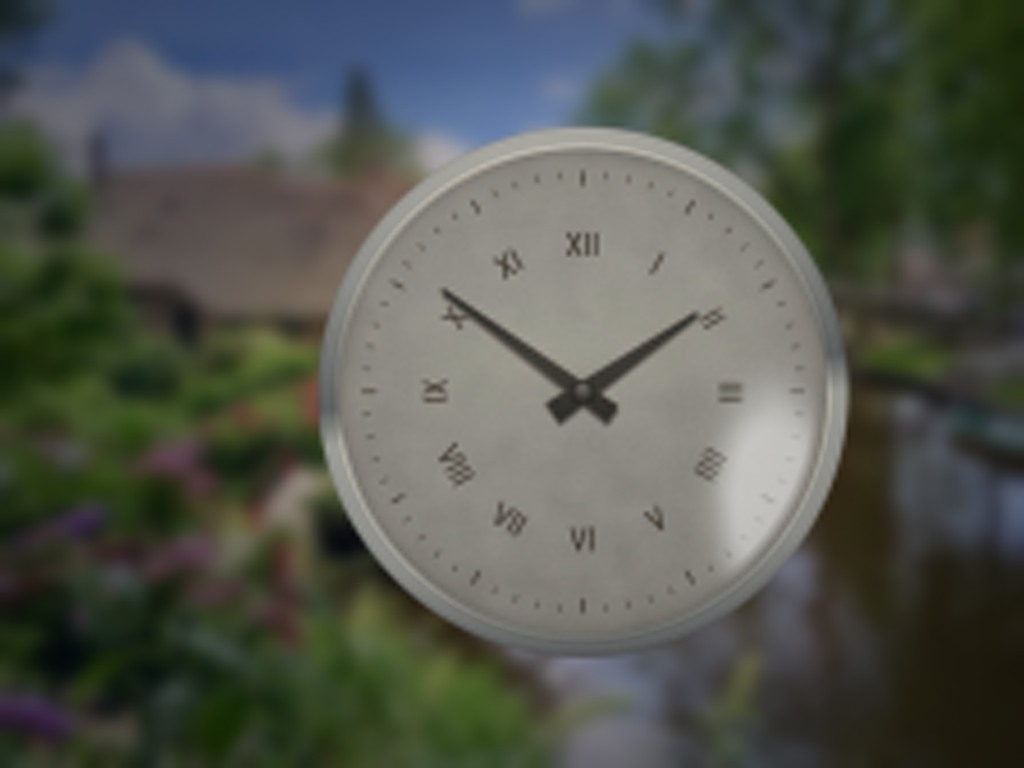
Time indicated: 1:51
